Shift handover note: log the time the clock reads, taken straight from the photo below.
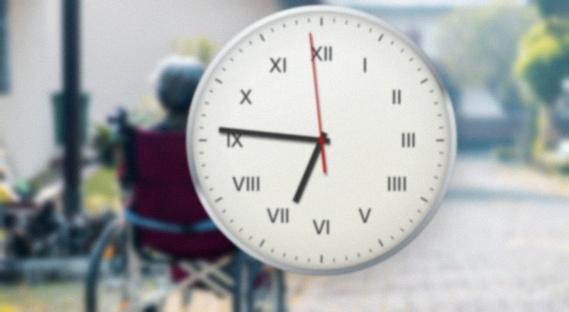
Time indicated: 6:45:59
